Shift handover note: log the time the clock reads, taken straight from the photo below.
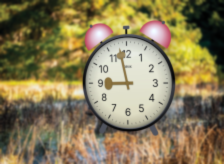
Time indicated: 8:58
